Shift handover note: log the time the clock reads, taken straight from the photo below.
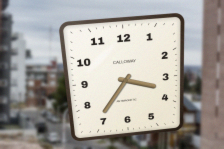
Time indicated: 3:36
